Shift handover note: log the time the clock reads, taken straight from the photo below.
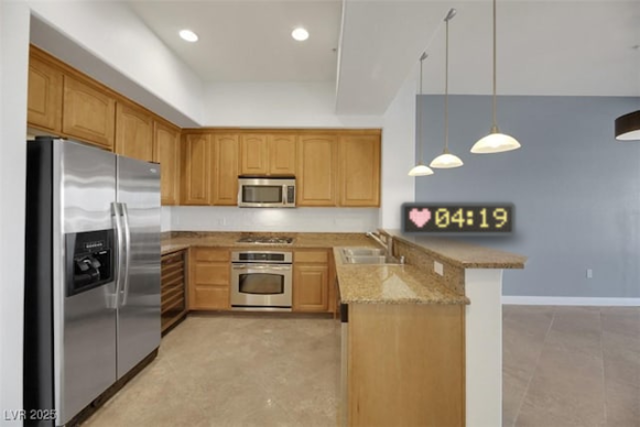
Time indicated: 4:19
